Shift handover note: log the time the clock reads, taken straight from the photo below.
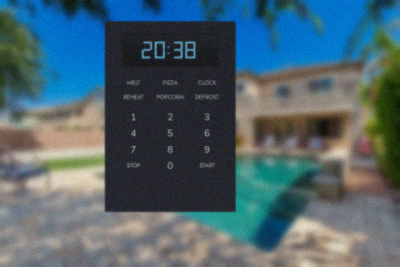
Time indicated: 20:38
